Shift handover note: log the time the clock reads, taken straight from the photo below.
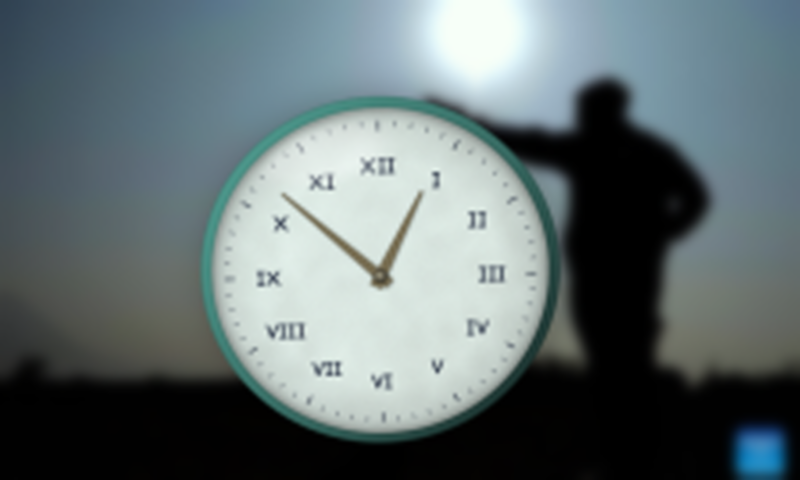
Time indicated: 12:52
